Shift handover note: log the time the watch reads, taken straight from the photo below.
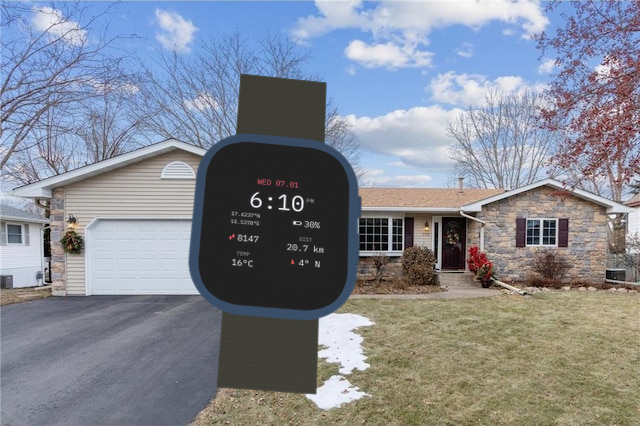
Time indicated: 6:10
